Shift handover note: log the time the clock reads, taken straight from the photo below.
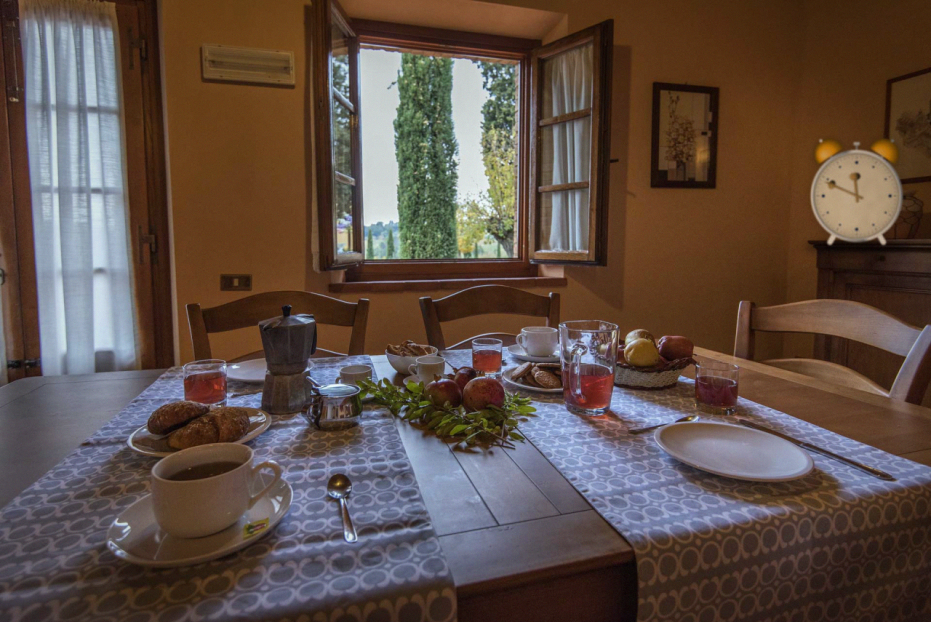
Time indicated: 11:49
